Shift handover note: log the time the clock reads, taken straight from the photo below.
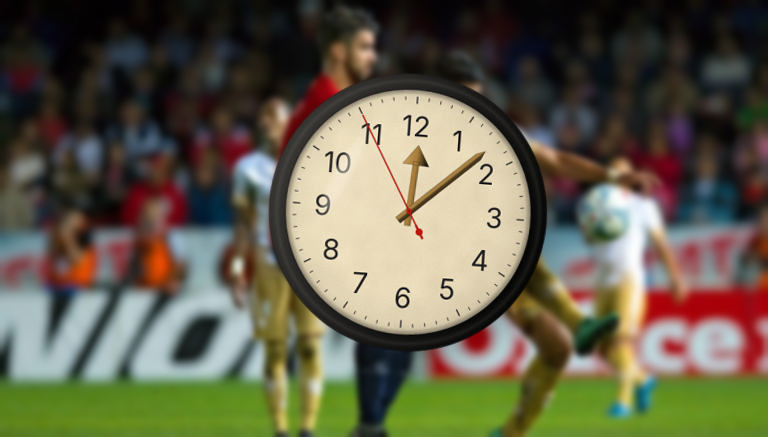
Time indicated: 12:07:55
